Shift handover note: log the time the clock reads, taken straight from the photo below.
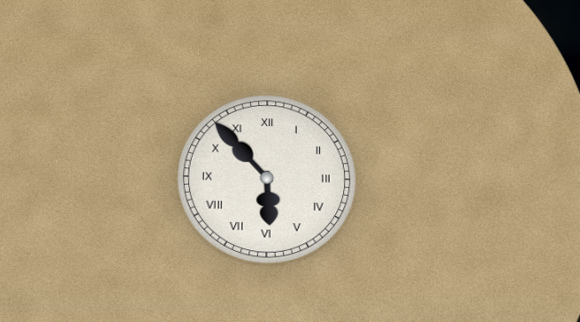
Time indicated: 5:53
